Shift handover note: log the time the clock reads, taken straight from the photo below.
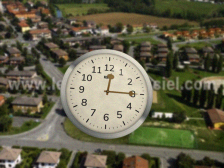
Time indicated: 12:15
